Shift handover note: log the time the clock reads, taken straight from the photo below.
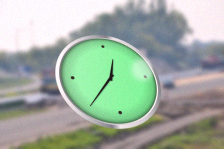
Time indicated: 12:37
